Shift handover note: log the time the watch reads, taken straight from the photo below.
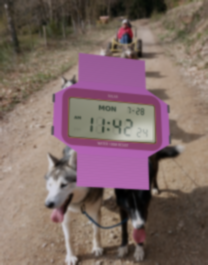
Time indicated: 11:42
